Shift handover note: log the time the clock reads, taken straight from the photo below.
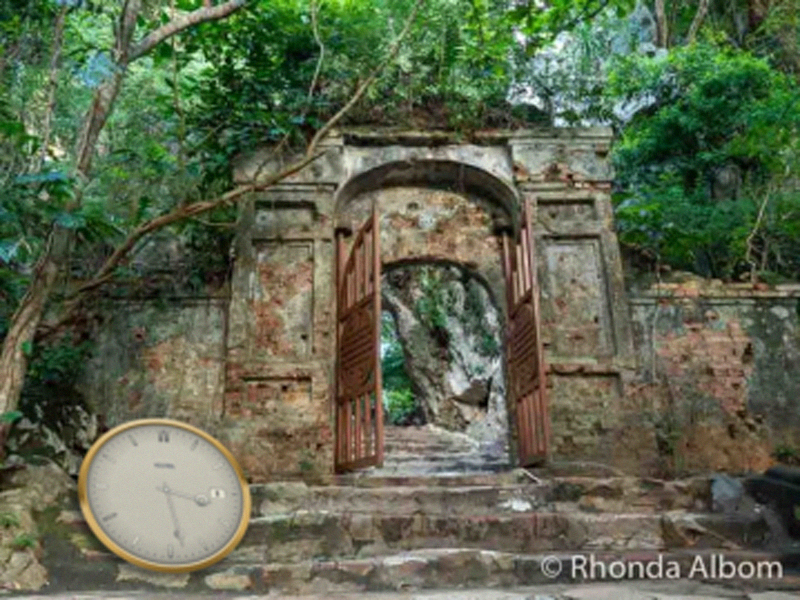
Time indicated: 3:28
